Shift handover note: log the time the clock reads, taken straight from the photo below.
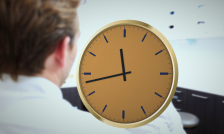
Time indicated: 11:43
